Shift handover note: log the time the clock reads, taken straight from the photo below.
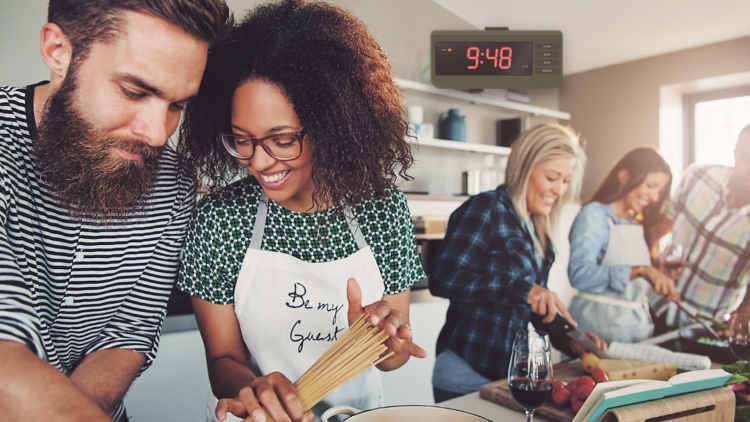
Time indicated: 9:48
